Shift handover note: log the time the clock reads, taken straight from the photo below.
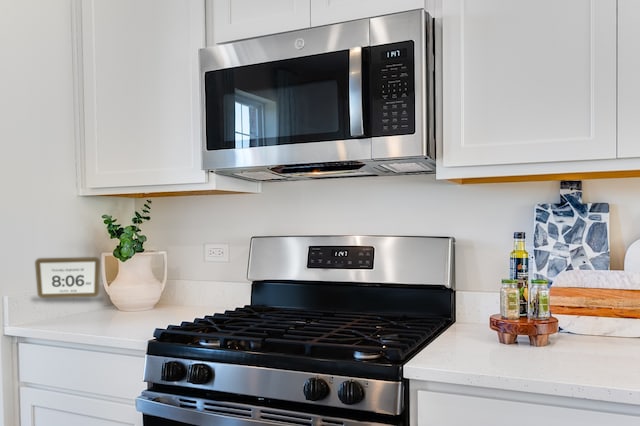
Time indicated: 8:06
